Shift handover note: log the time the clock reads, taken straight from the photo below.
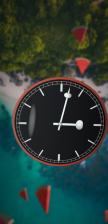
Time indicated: 3:02
